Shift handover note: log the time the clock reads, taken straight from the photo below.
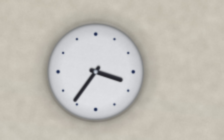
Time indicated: 3:36
